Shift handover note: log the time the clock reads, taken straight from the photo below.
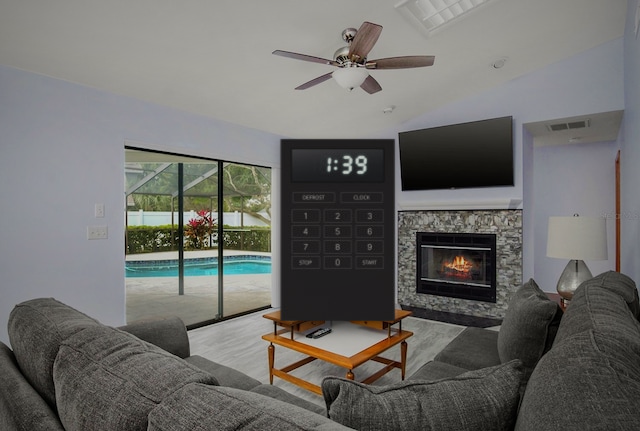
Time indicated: 1:39
